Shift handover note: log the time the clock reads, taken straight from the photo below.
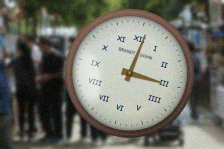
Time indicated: 3:01
